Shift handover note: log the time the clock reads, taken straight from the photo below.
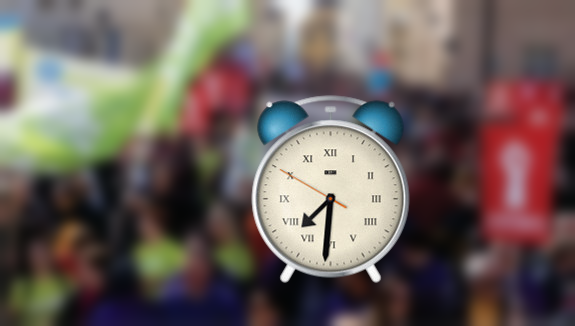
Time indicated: 7:30:50
